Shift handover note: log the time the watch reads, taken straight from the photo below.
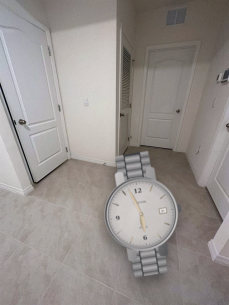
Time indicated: 5:57
